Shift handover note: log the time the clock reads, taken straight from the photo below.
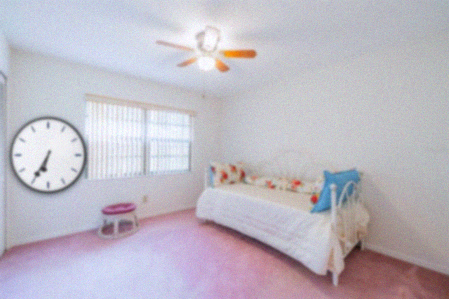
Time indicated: 6:35
